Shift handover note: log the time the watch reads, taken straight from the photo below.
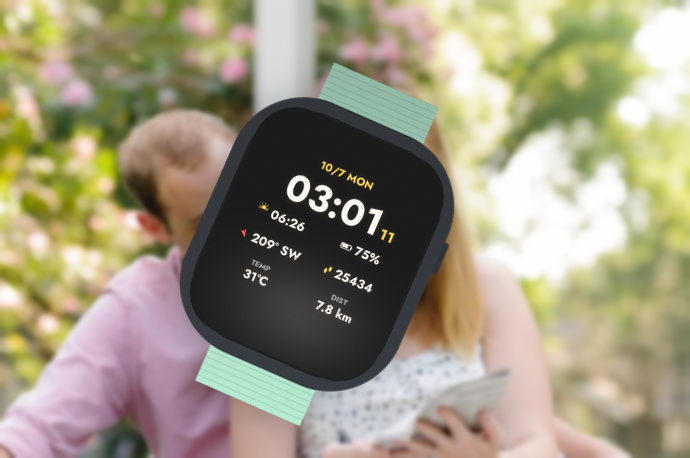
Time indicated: 3:01:11
